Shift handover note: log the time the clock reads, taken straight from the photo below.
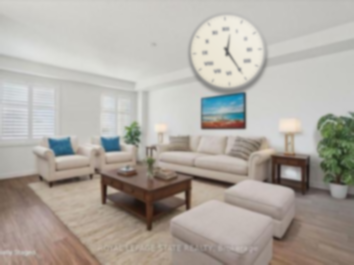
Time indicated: 12:25
